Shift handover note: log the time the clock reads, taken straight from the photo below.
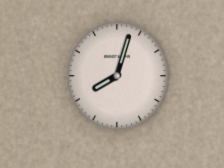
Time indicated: 8:03
